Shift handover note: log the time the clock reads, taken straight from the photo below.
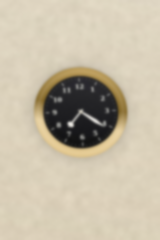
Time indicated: 7:21
